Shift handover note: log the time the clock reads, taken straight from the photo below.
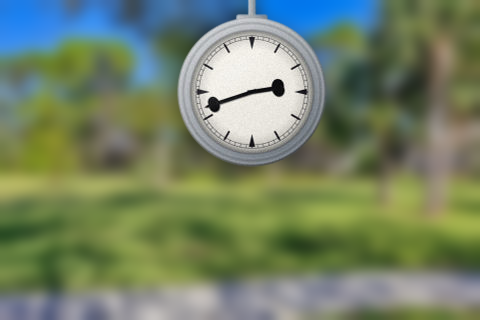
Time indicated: 2:42
